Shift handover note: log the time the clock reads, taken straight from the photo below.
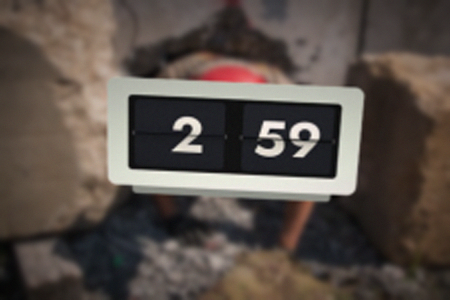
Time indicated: 2:59
